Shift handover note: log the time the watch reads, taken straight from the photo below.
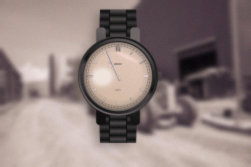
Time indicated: 10:56
